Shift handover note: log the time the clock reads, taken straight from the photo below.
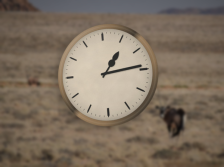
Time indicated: 1:14
